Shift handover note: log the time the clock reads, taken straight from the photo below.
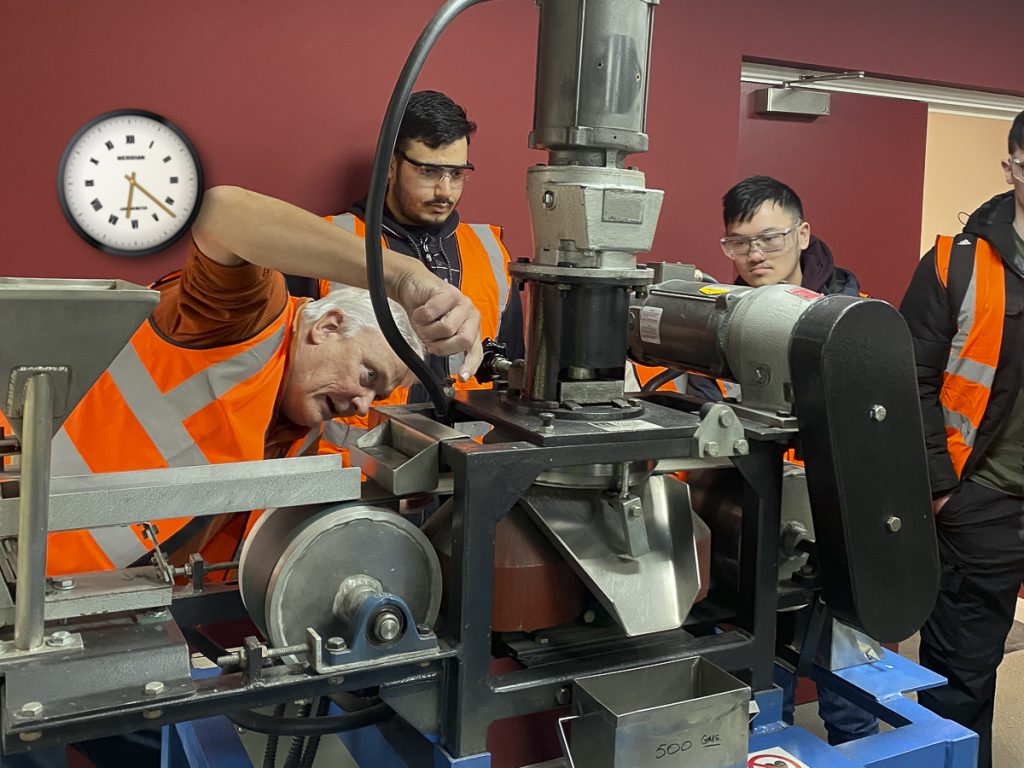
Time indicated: 6:22
